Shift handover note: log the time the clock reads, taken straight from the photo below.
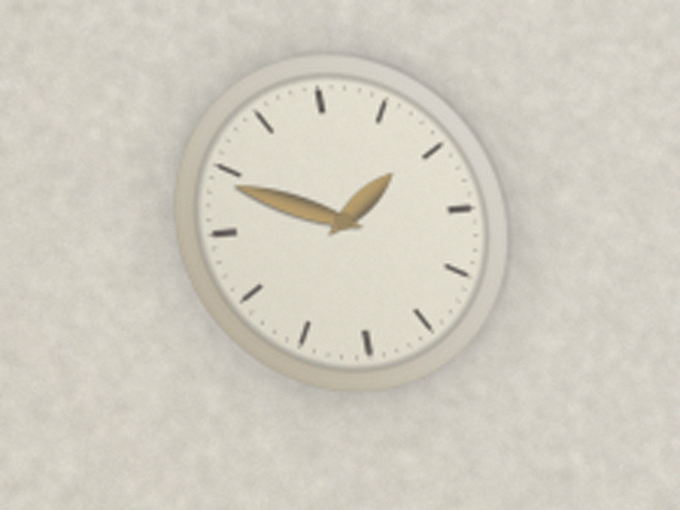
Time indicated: 1:49
